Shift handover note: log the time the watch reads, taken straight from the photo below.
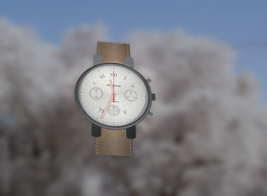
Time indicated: 11:34
